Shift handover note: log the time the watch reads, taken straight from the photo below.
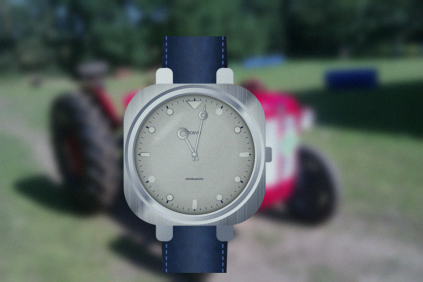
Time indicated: 11:02
